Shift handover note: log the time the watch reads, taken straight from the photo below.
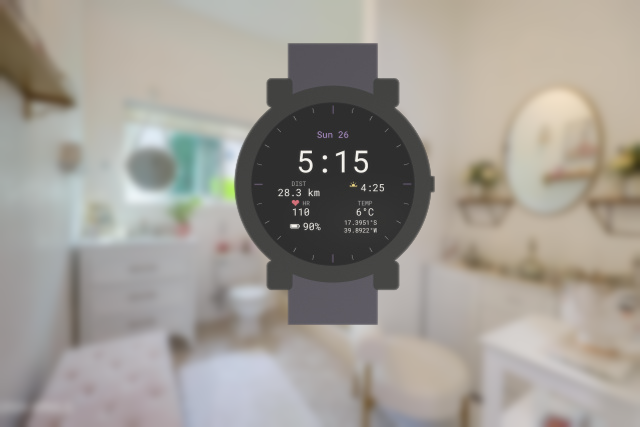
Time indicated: 5:15
